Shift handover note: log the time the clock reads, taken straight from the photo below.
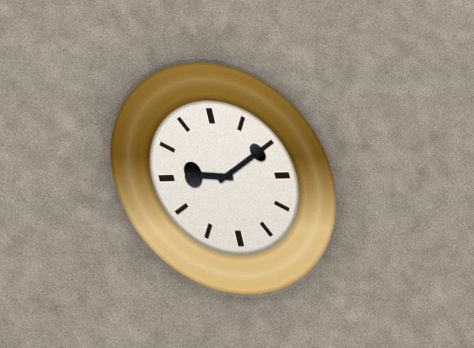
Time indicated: 9:10
